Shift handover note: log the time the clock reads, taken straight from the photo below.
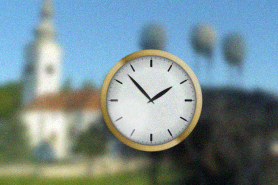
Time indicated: 1:53
